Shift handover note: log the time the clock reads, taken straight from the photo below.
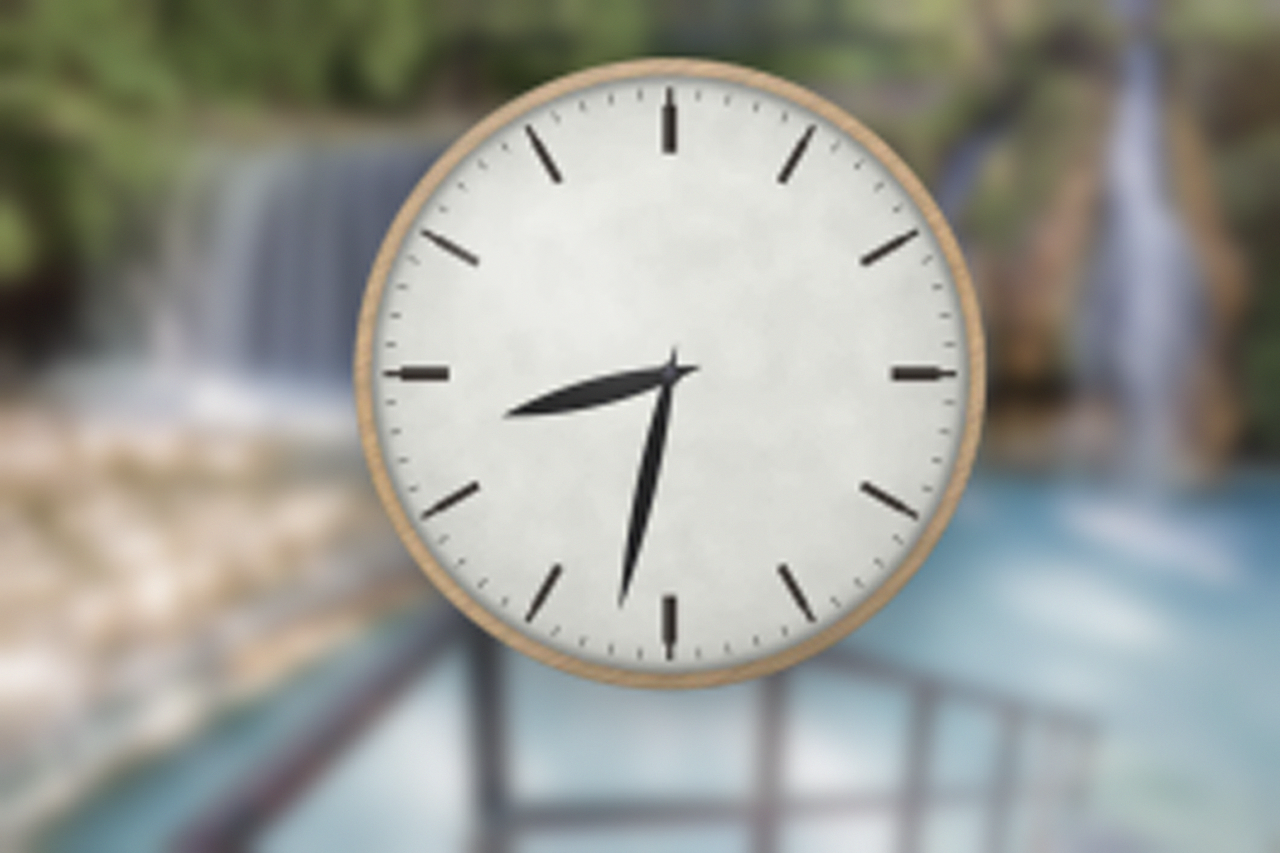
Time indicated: 8:32
